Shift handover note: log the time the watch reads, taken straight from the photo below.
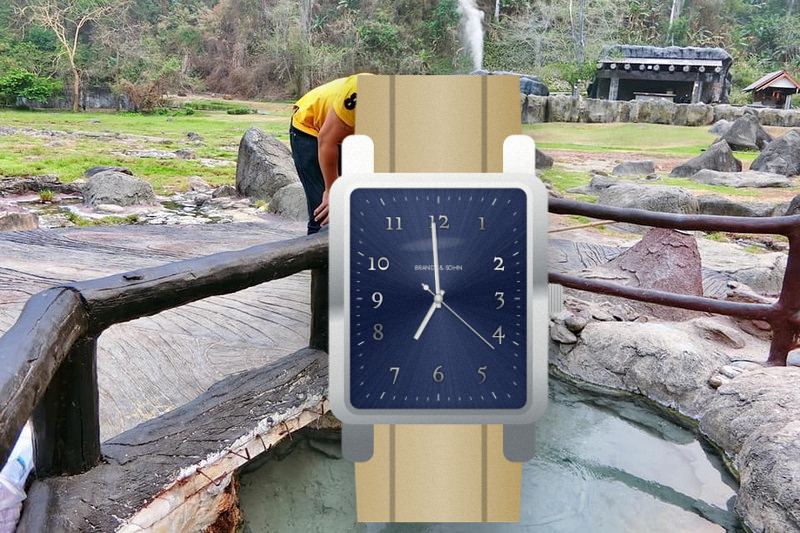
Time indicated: 6:59:22
